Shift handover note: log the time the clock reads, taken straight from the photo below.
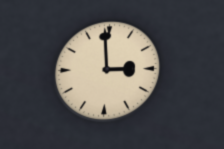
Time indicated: 2:59
